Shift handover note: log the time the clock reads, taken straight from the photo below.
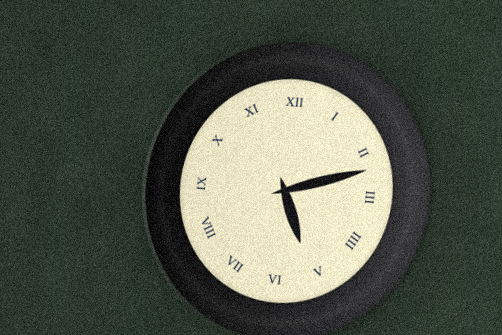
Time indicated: 5:12
